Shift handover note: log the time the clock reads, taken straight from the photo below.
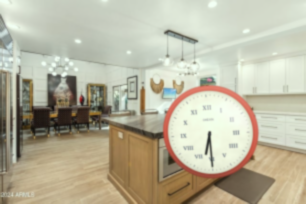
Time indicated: 6:30
